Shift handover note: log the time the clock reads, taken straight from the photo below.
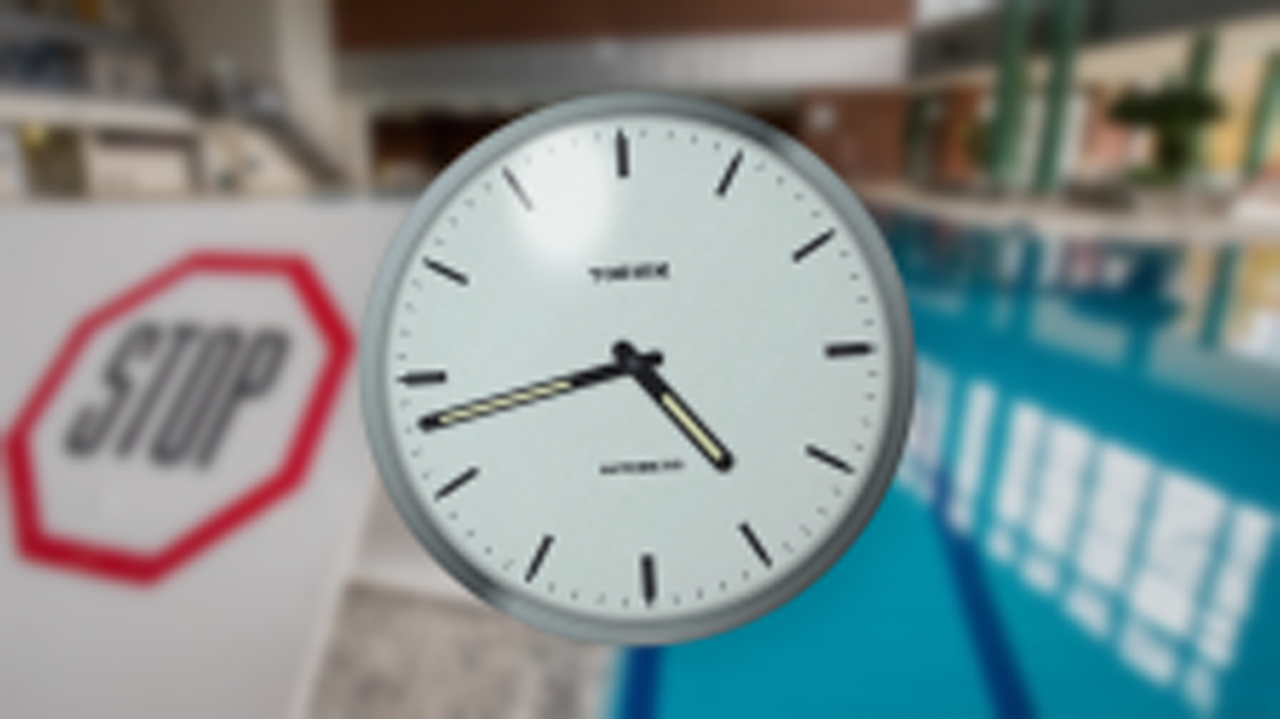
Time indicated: 4:43
